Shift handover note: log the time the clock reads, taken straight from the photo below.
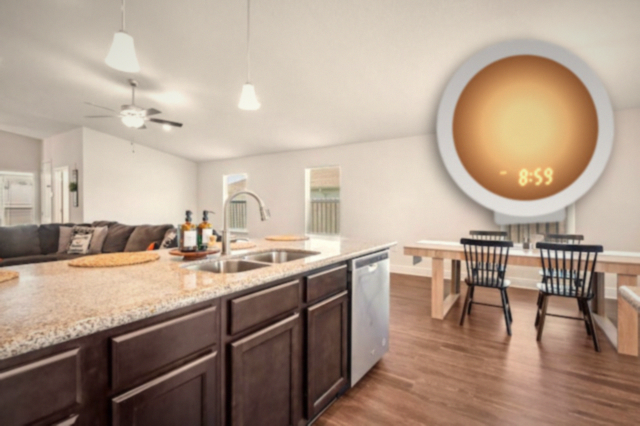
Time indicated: 8:59
